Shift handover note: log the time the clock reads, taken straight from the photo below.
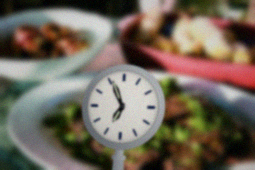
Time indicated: 6:56
